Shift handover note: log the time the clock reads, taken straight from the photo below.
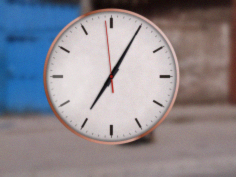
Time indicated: 7:04:59
